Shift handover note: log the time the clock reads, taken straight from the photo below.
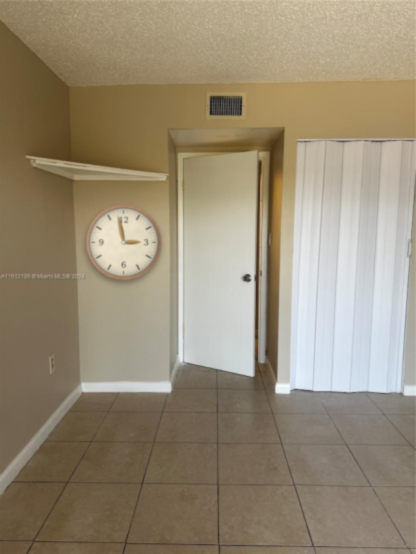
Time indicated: 2:58
